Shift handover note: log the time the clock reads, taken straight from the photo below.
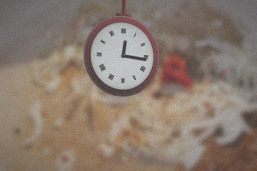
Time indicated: 12:16
